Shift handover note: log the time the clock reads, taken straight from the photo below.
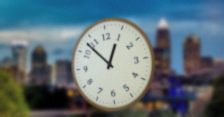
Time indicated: 12:53
